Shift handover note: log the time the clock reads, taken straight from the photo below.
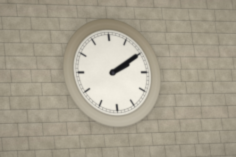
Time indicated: 2:10
